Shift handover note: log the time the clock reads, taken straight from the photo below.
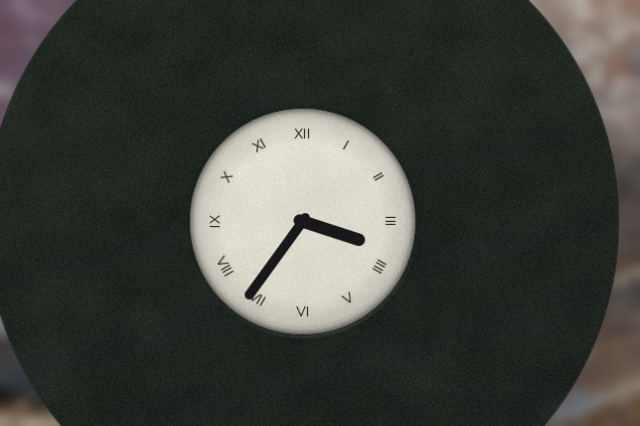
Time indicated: 3:36
